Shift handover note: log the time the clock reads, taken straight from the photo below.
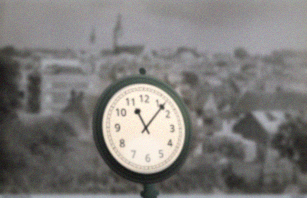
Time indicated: 11:07
